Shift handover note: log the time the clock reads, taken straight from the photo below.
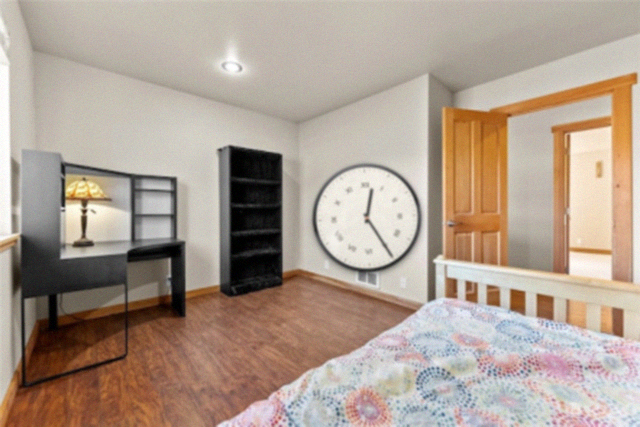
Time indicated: 12:25
